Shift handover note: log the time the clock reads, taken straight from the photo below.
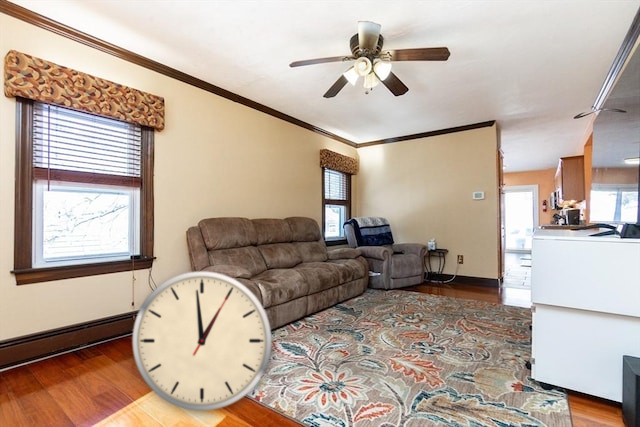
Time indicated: 12:59:05
